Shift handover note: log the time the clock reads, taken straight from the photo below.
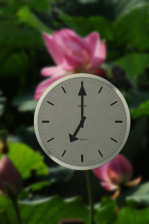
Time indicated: 7:00
